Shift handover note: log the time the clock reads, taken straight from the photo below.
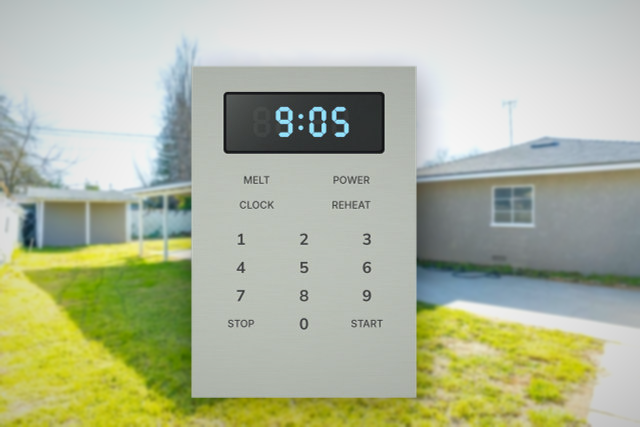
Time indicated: 9:05
